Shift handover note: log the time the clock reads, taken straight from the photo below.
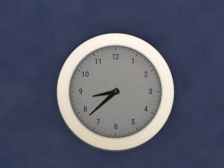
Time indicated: 8:38
